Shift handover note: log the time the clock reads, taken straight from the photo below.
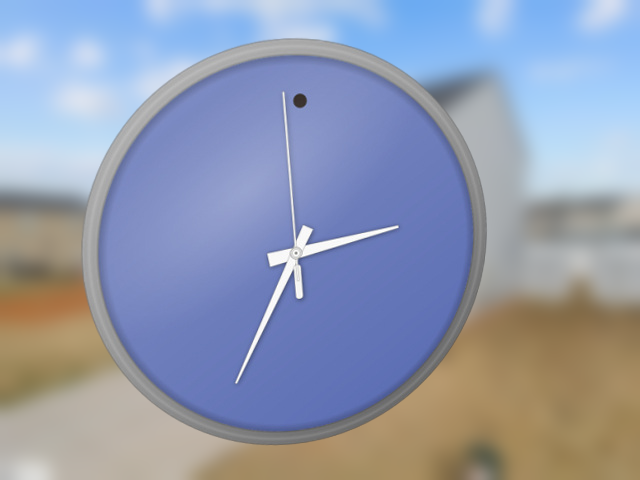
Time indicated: 2:33:59
